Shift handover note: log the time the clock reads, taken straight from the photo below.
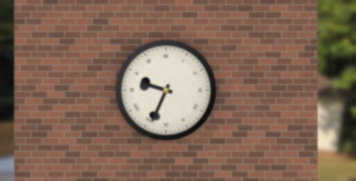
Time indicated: 9:34
